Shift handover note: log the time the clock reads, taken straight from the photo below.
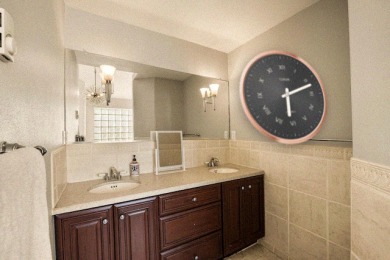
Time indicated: 6:12
